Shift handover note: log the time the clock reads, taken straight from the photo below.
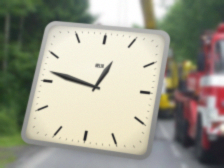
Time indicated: 12:47
